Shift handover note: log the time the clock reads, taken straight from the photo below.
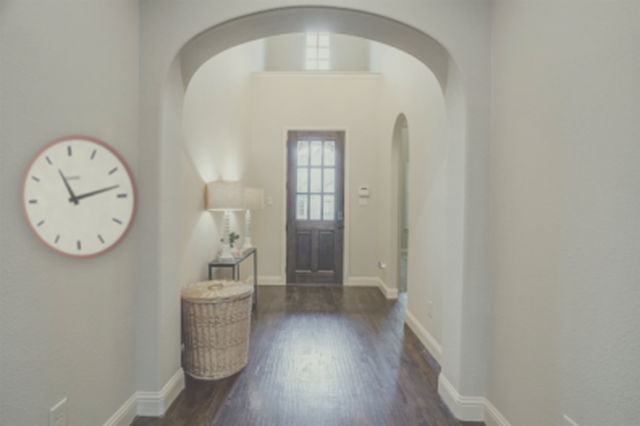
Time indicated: 11:13
